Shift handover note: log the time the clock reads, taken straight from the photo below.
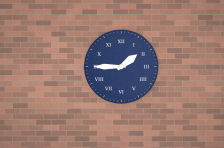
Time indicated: 1:45
